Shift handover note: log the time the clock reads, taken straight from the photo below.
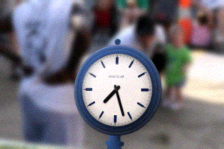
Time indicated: 7:27
